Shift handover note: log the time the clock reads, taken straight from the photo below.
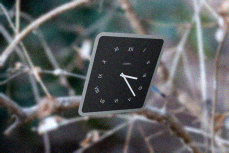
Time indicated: 3:23
